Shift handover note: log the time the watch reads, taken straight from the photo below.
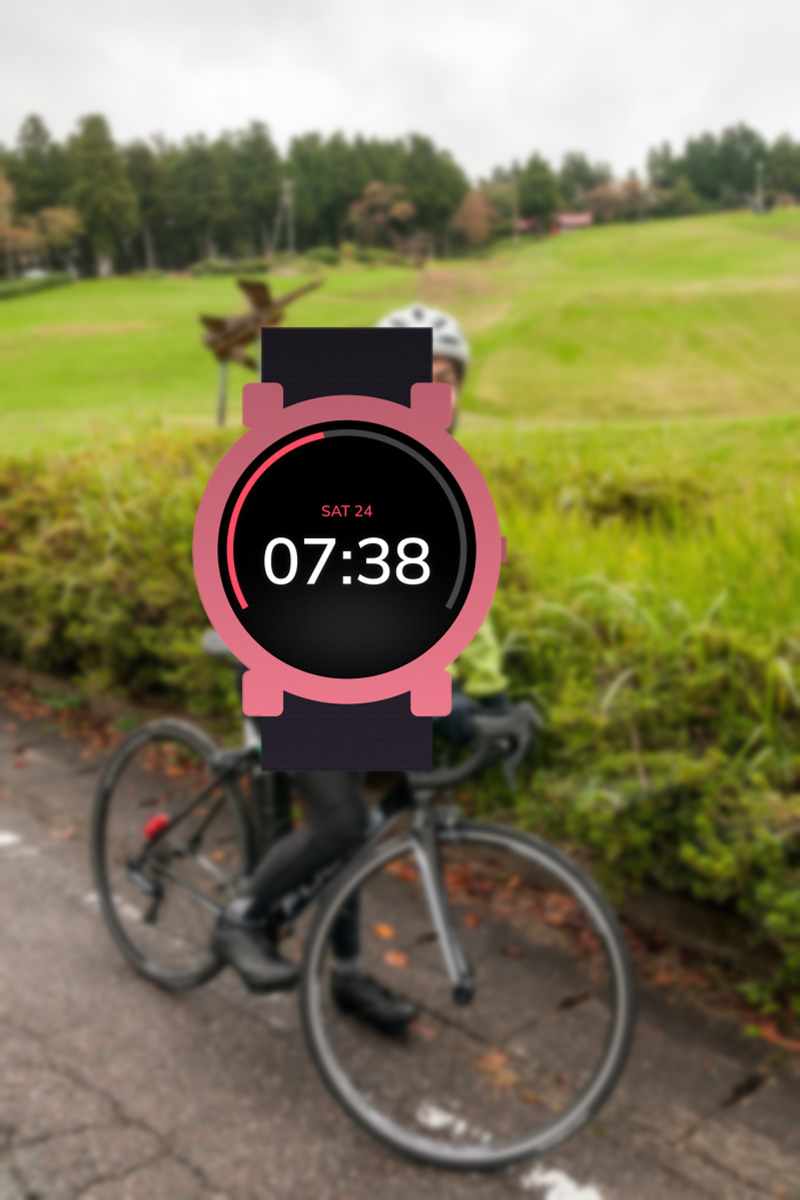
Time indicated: 7:38
